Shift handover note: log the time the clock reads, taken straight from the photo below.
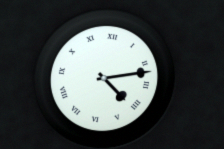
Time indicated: 4:12
